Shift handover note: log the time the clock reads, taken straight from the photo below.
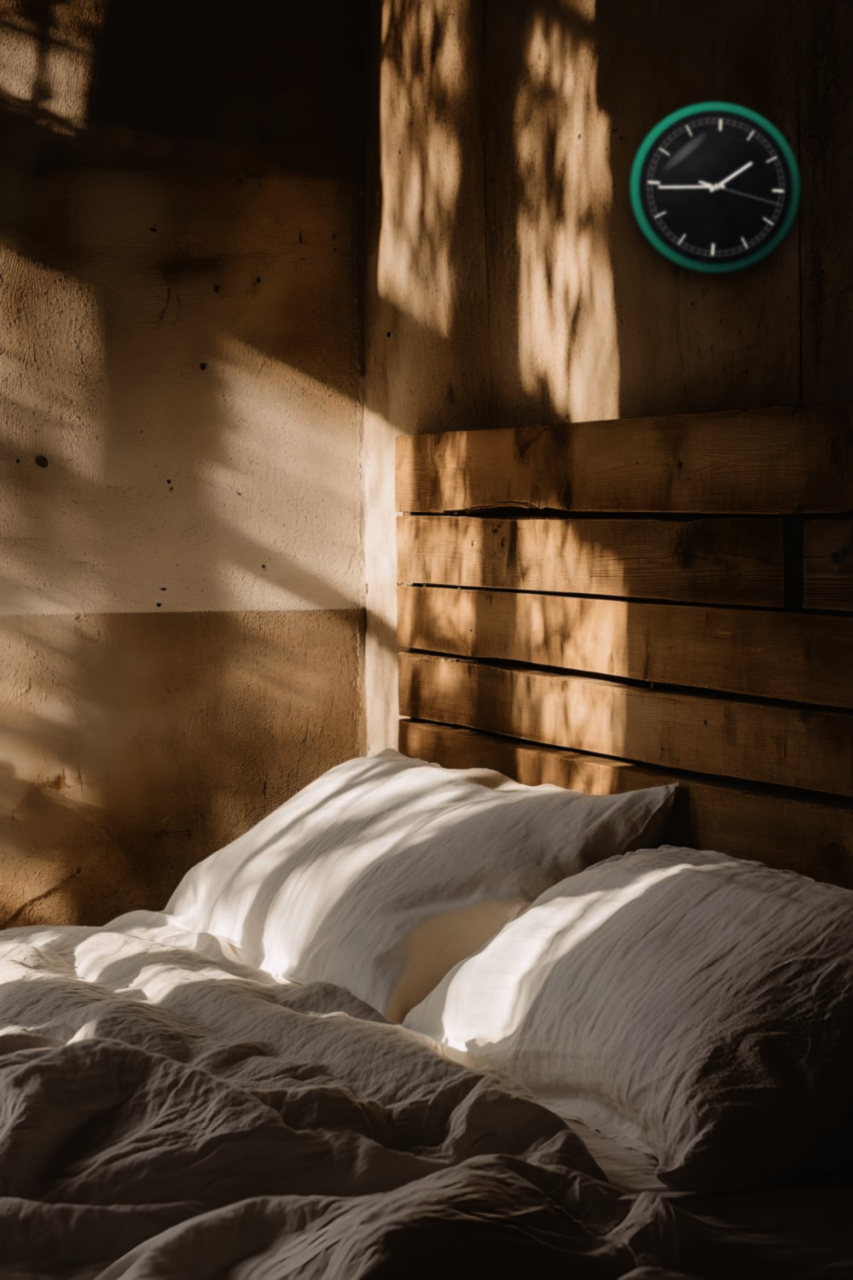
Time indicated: 1:44:17
